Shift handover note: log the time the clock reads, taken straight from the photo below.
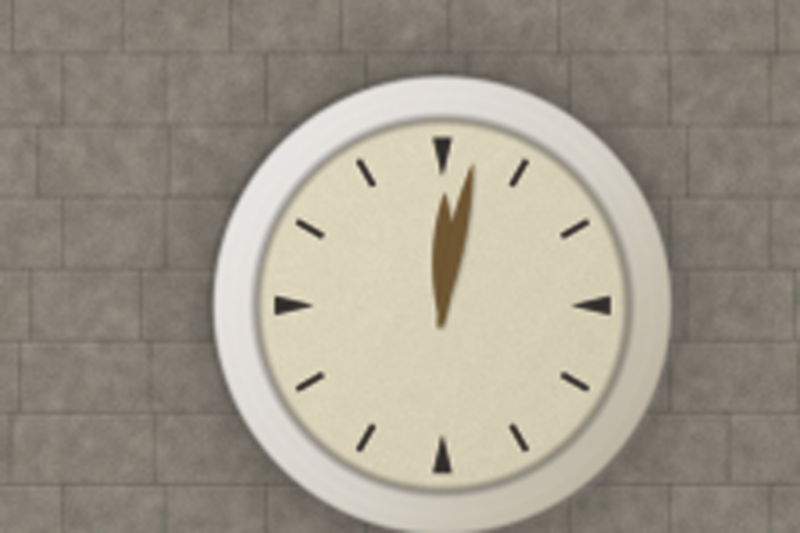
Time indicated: 12:02
